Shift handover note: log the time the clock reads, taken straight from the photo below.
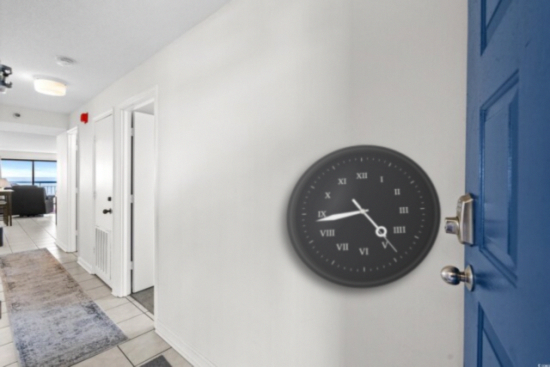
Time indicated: 4:43:24
